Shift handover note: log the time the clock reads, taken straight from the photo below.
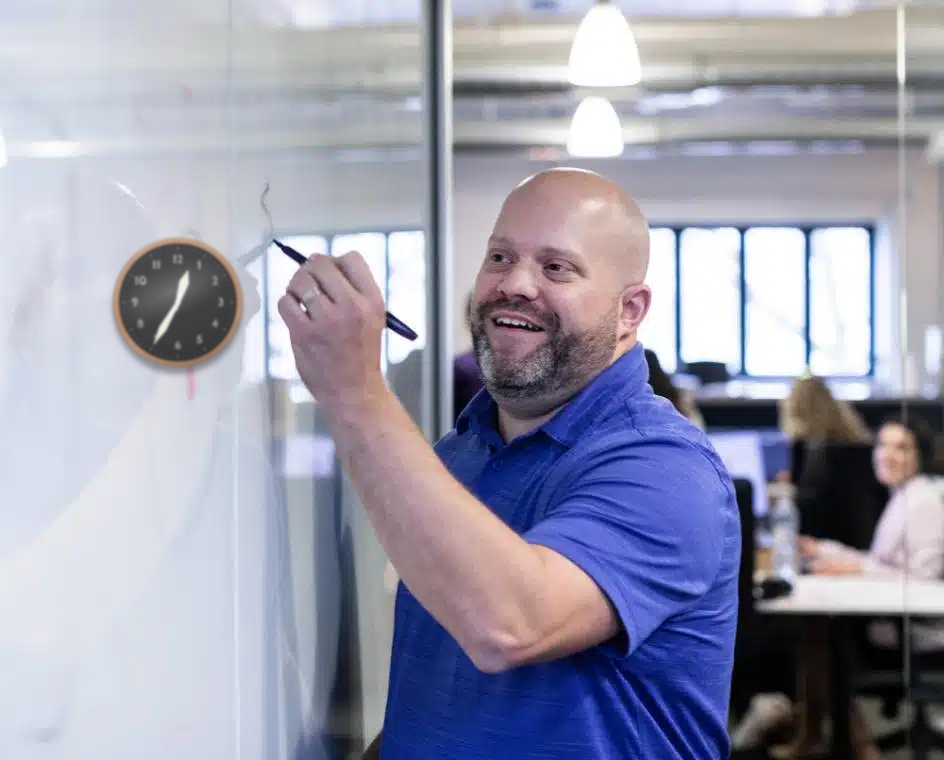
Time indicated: 12:35
